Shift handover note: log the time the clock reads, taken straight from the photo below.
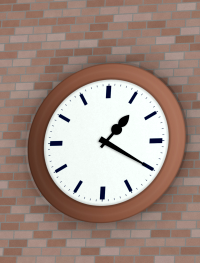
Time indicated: 1:20
